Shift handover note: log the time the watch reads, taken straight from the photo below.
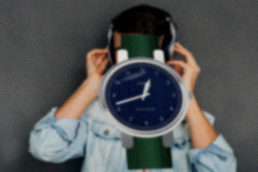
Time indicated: 12:42
